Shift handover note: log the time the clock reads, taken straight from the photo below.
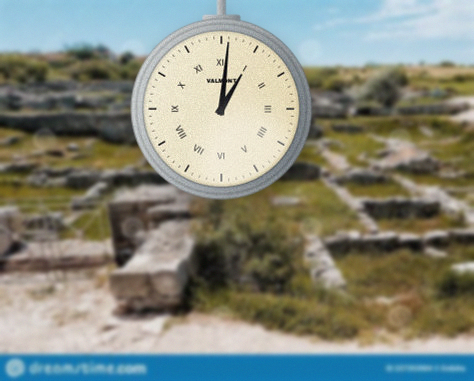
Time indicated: 1:01
